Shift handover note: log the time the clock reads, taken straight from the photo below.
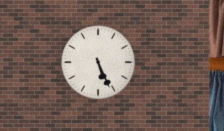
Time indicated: 5:26
